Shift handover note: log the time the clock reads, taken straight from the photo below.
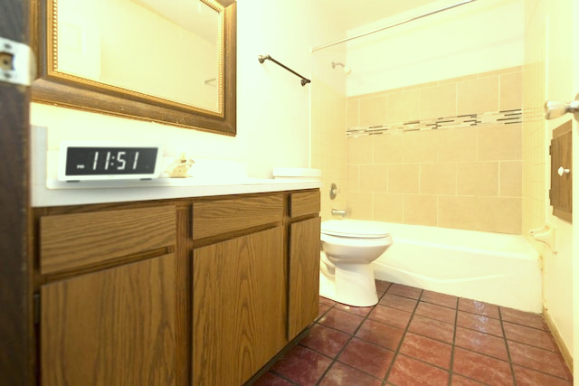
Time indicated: 11:51
